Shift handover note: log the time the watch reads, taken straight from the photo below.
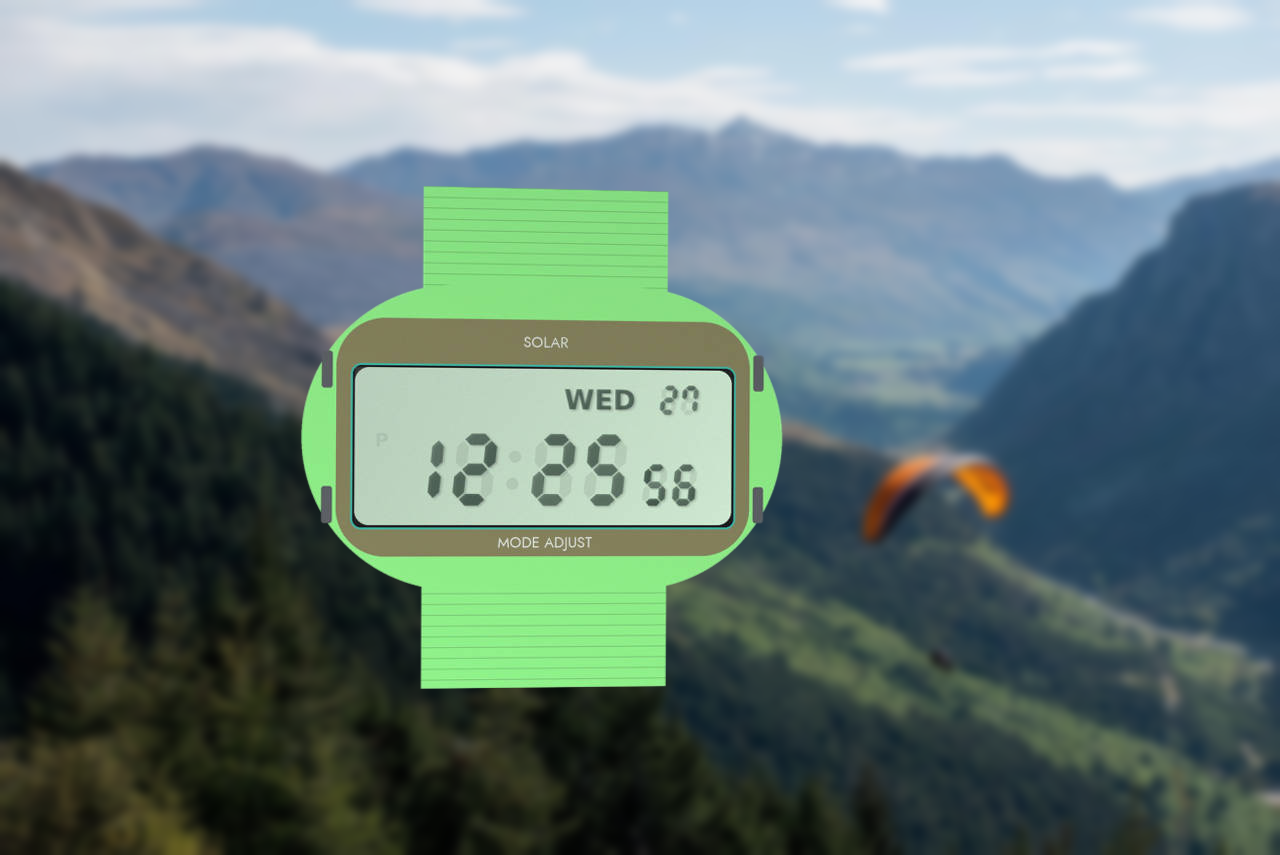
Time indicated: 12:25:56
